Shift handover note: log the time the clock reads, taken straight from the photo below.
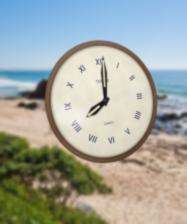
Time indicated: 8:01
